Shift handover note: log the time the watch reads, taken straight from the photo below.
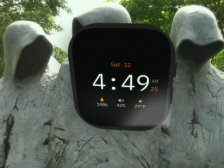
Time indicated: 4:49
